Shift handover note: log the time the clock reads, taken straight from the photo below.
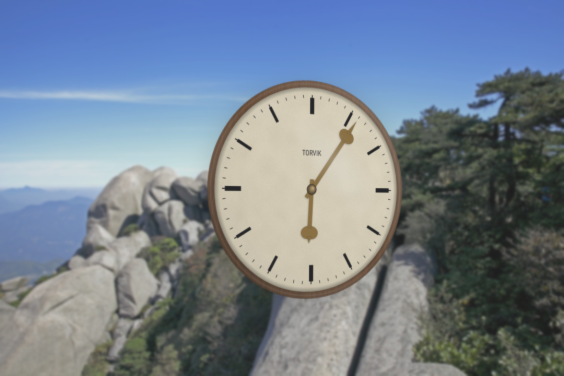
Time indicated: 6:06
